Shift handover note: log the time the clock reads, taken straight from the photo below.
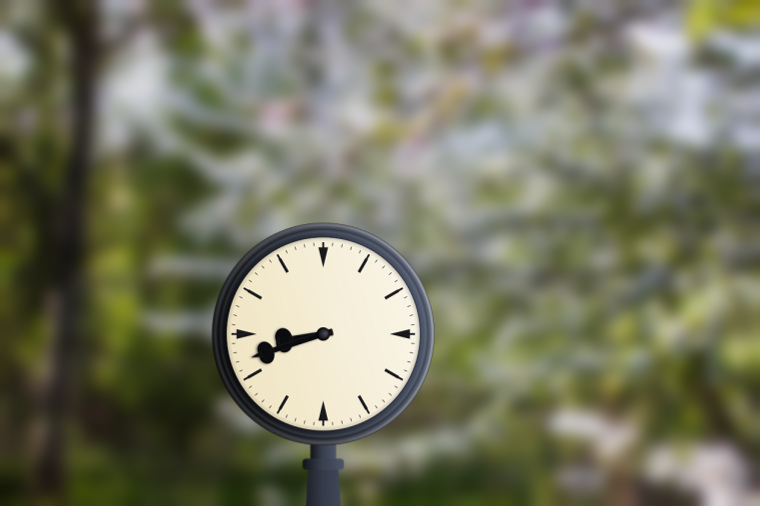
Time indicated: 8:42
